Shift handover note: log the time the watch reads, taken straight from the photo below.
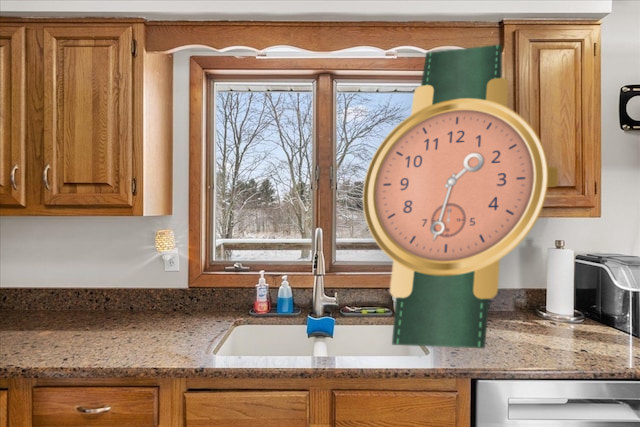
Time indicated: 1:32
